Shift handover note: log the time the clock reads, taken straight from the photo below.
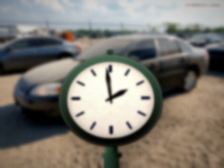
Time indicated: 1:59
